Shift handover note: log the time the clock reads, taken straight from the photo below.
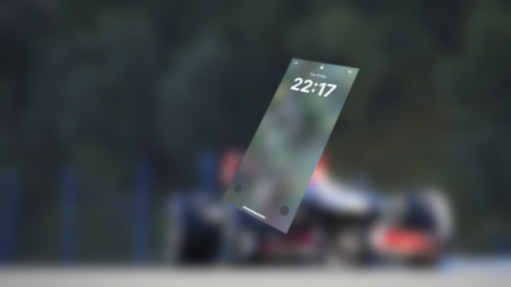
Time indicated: 22:17
